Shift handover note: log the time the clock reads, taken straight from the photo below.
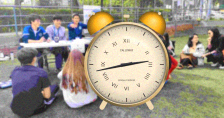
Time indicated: 2:43
